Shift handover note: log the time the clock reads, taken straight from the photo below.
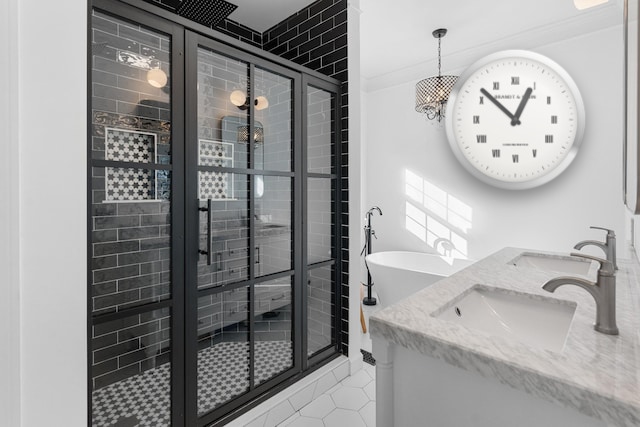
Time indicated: 12:52
